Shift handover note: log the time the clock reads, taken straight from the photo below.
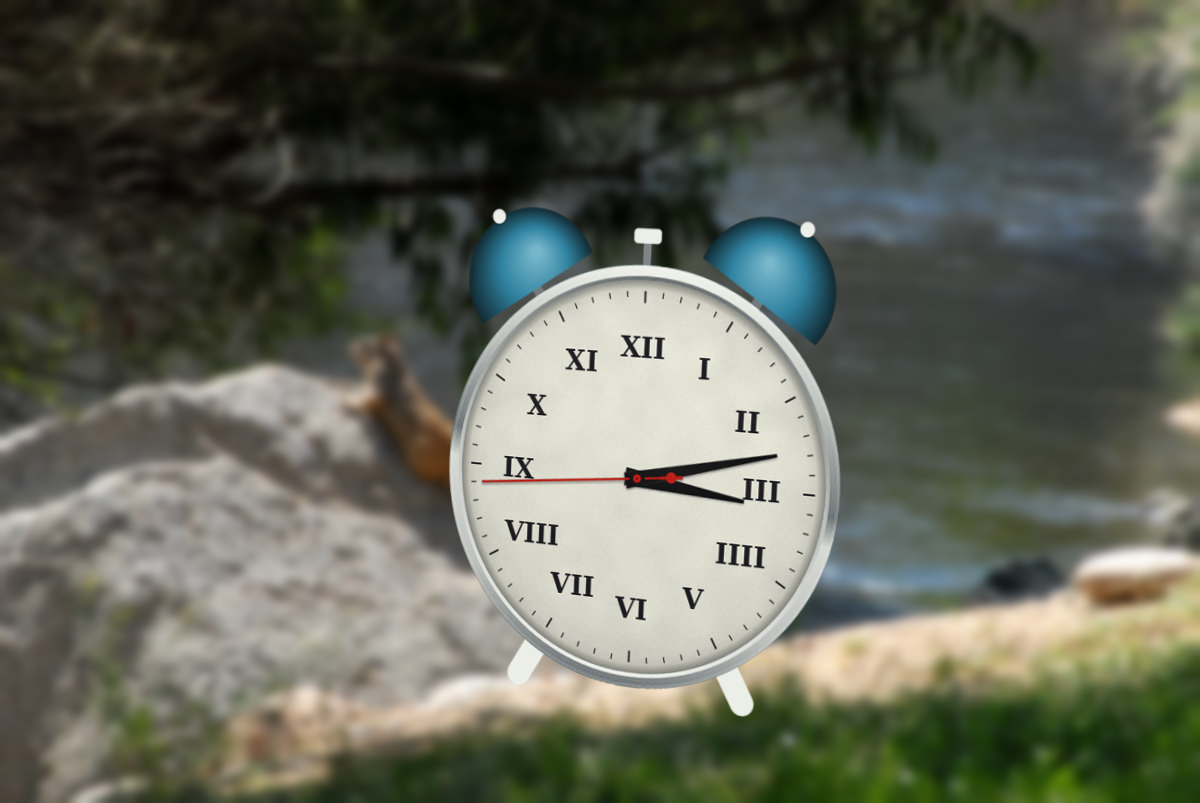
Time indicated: 3:12:44
